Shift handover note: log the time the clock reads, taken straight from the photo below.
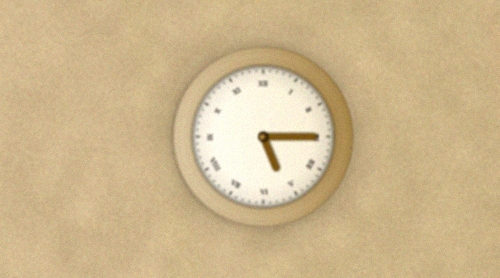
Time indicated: 5:15
